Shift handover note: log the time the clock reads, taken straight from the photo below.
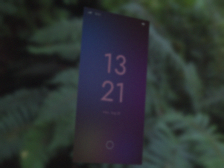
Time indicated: 13:21
